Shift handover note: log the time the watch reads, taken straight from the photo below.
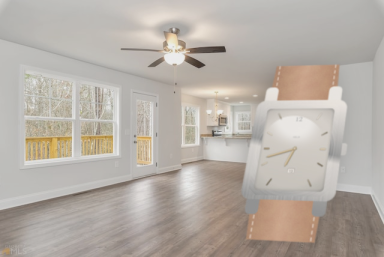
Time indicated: 6:42
